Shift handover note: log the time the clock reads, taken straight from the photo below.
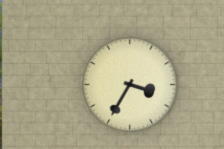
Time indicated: 3:35
